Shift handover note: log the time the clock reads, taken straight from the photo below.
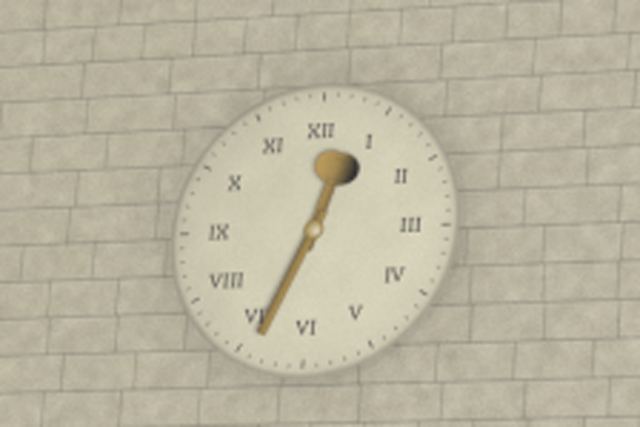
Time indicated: 12:34
